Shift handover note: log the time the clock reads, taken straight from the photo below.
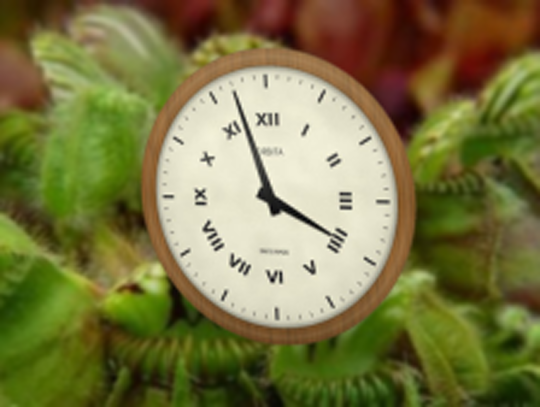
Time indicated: 3:57
